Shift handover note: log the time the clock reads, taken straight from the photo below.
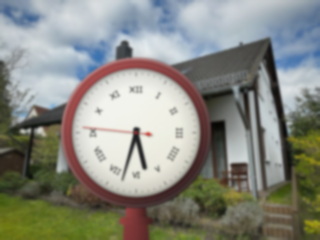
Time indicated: 5:32:46
